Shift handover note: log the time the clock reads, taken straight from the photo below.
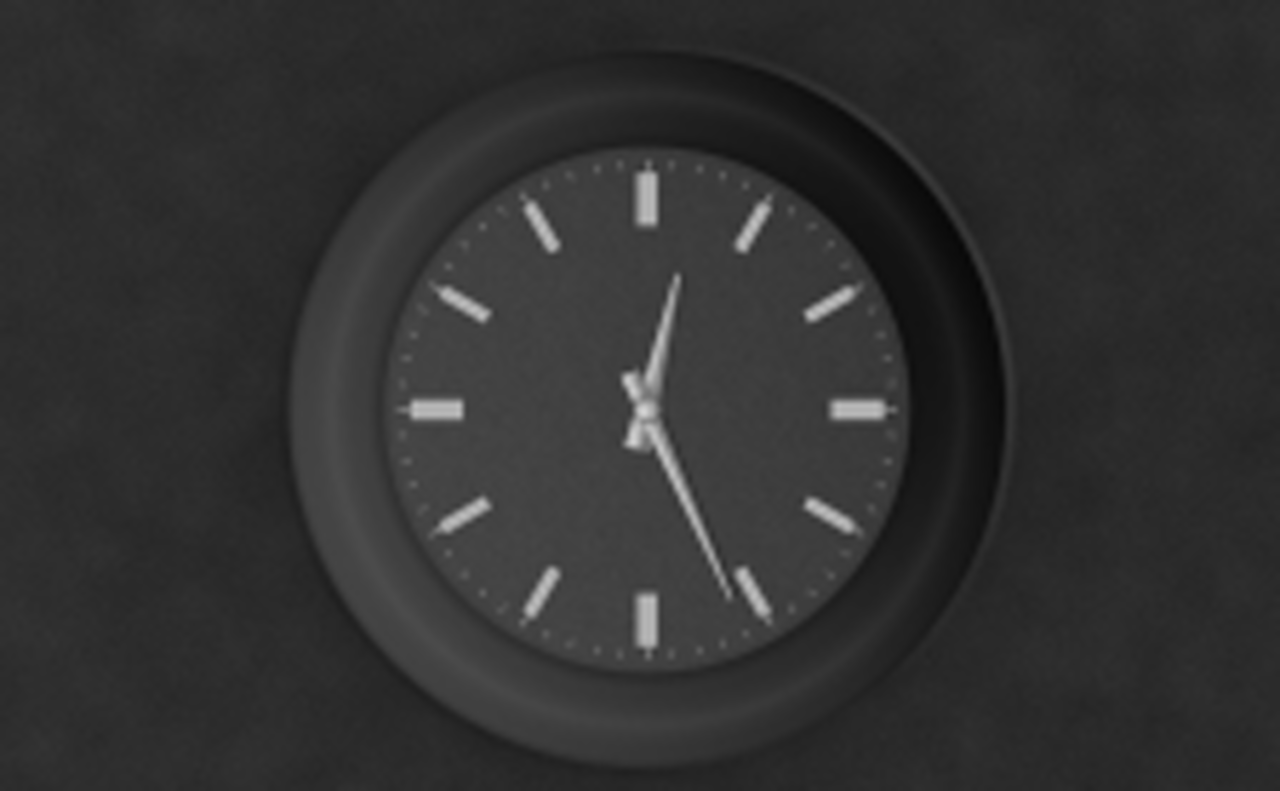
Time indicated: 12:26
